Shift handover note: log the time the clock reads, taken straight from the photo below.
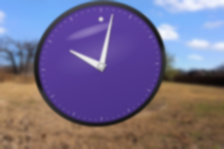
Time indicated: 10:02
